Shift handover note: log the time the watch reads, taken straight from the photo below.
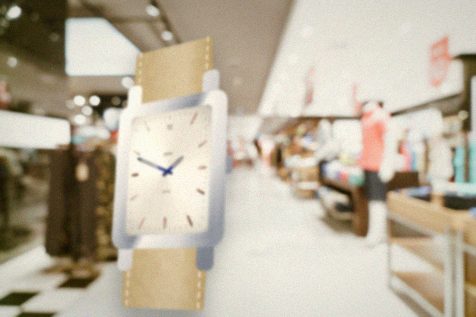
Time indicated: 1:49
